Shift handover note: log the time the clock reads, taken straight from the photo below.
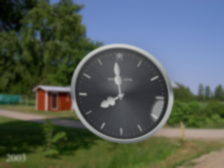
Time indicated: 7:59
